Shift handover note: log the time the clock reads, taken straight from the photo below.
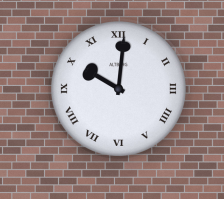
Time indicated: 10:01
